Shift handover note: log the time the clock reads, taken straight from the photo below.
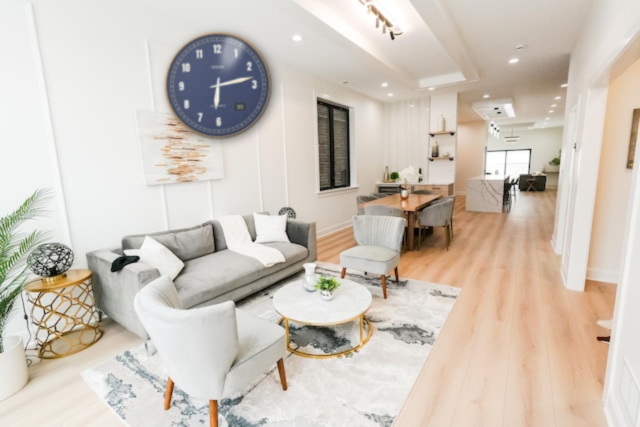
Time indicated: 6:13
